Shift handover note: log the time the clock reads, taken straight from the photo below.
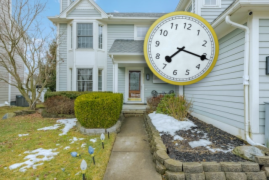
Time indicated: 7:16
